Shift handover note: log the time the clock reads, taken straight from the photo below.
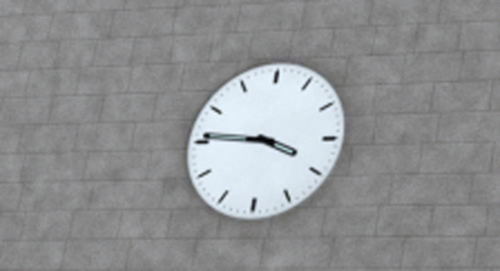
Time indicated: 3:46
